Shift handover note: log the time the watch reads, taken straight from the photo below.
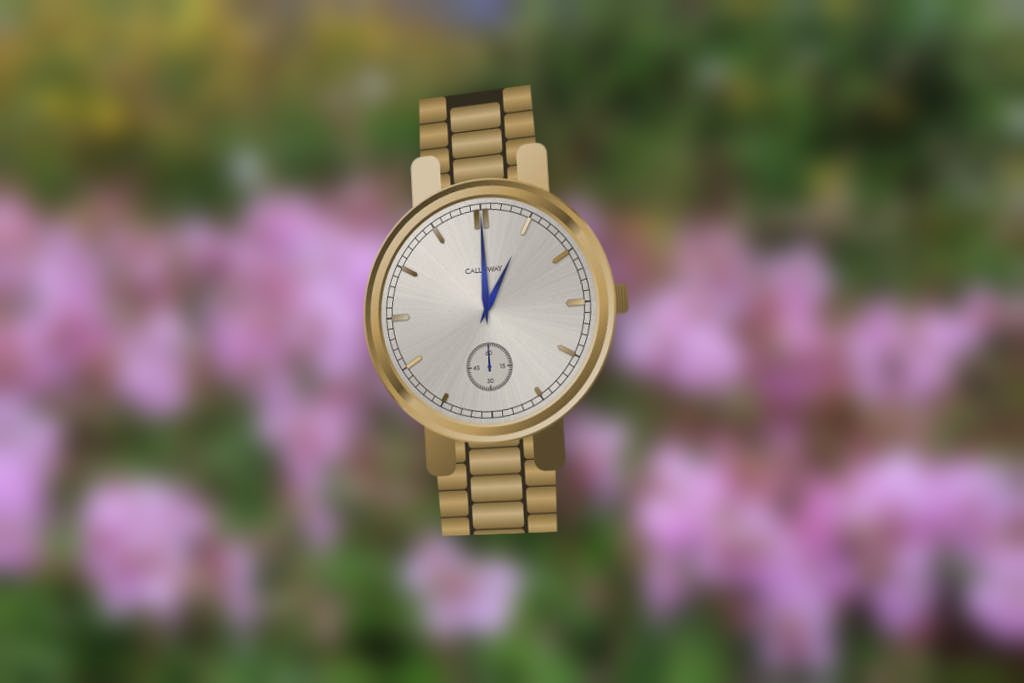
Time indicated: 1:00
